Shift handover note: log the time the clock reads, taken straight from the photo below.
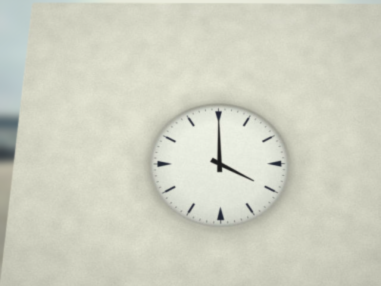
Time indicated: 4:00
